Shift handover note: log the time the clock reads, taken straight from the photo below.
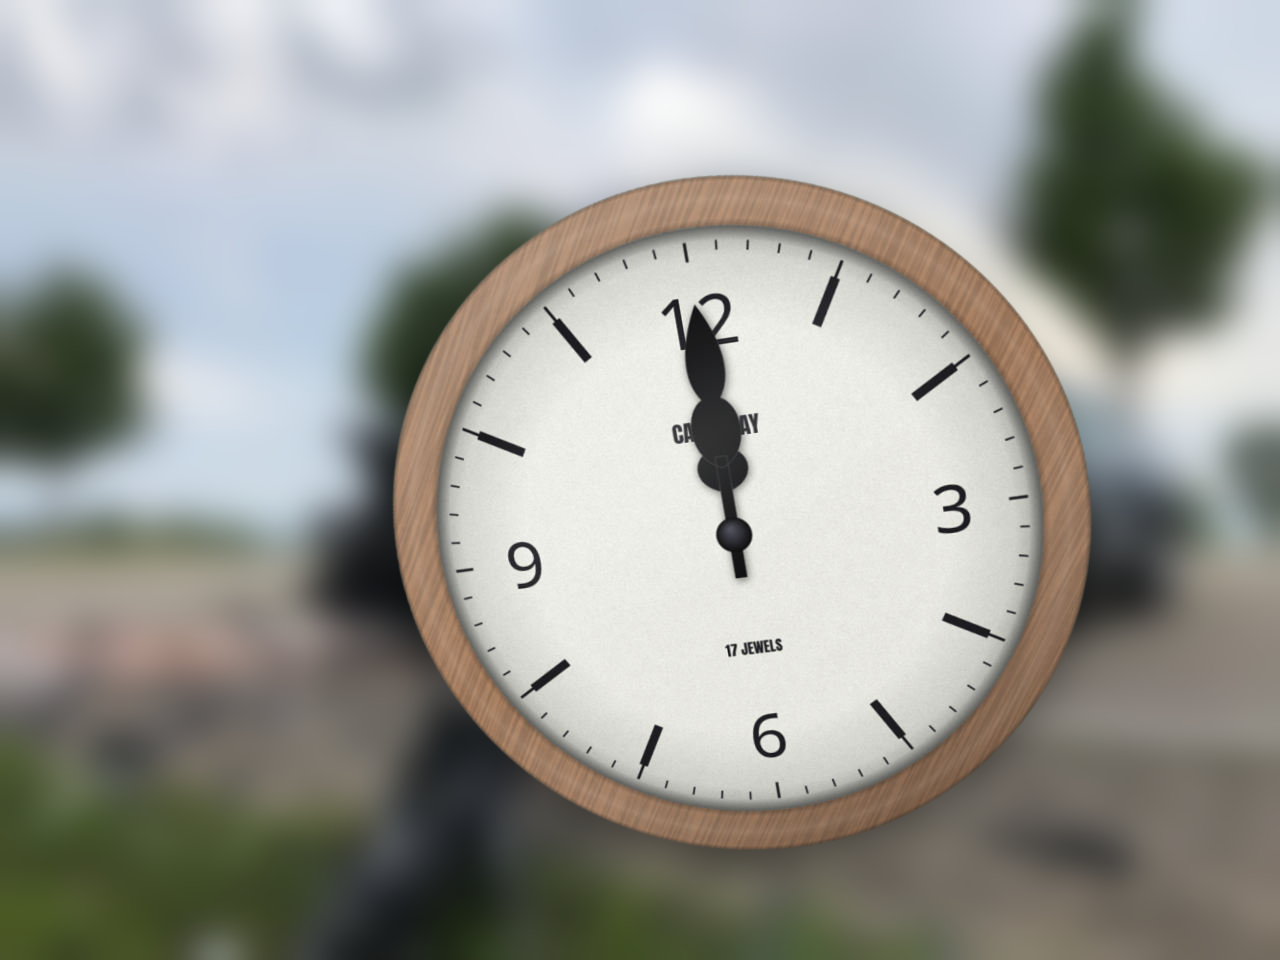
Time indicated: 12:00
